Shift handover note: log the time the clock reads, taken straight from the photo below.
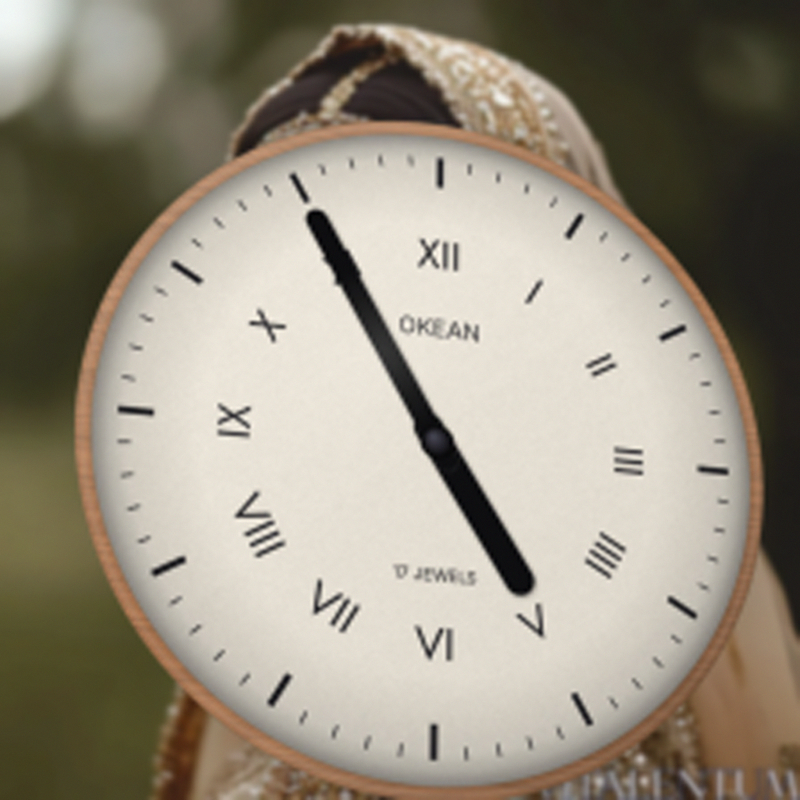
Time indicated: 4:55
